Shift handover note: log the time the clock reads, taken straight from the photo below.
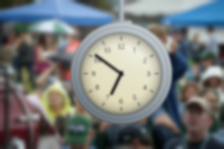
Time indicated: 6:51
